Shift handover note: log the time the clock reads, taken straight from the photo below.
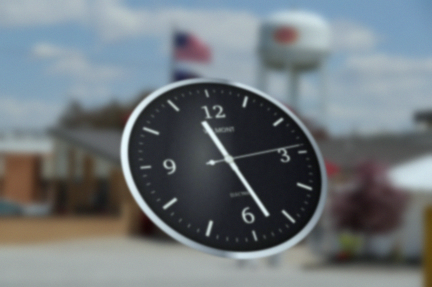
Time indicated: 11:27:14
